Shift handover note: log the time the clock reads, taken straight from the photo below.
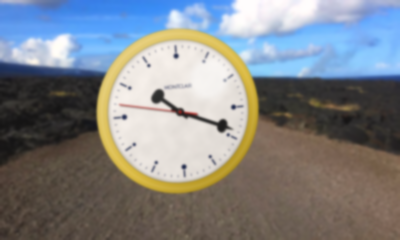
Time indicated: 10:18:47
